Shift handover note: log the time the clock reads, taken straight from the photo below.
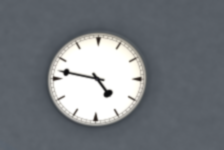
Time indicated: 4:47
